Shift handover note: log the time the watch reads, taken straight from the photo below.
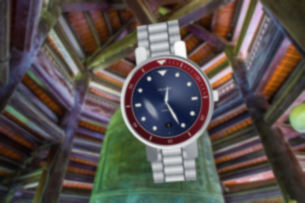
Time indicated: 12:26
